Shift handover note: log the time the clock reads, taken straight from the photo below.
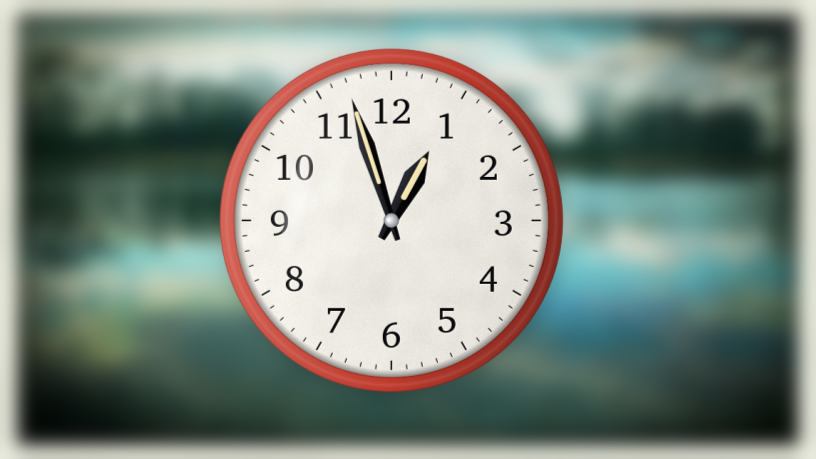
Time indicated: 12:57
